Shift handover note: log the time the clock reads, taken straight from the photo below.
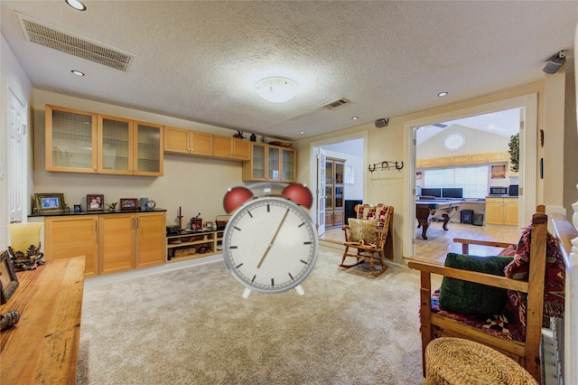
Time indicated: 7:05
